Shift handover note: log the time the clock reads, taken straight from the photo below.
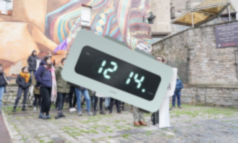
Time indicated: 12:14
